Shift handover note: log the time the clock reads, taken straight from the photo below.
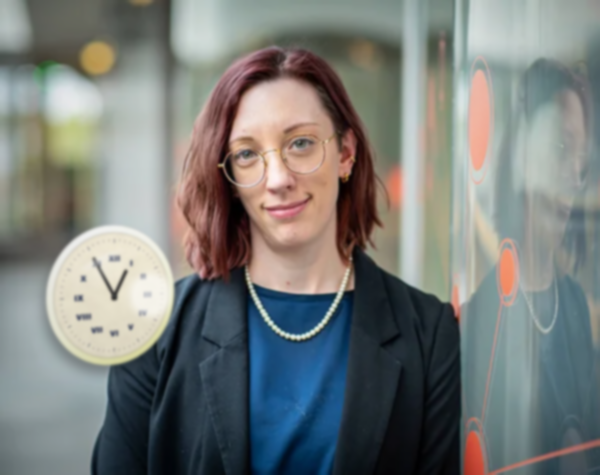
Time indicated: 12:55
